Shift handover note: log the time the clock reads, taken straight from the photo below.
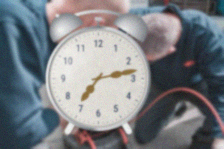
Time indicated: 7:13
